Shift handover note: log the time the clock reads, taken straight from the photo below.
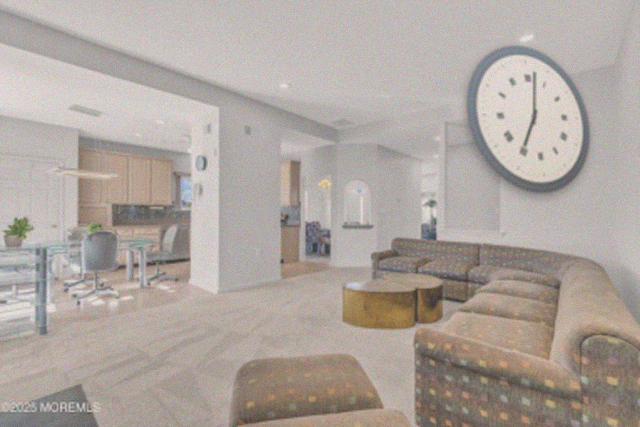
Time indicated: 7:02
